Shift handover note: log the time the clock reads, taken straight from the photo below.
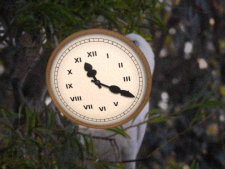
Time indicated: 11:20
